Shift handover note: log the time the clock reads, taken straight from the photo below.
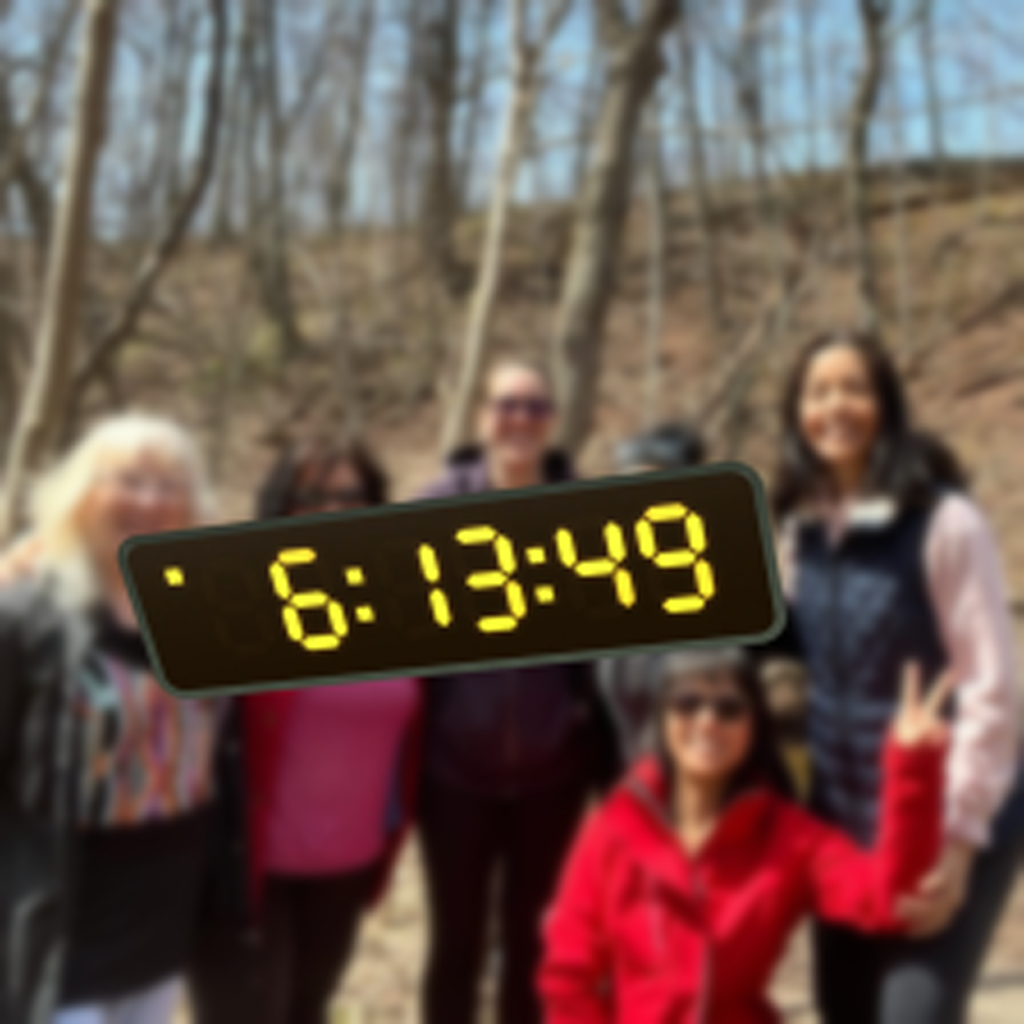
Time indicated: 6:13:49
